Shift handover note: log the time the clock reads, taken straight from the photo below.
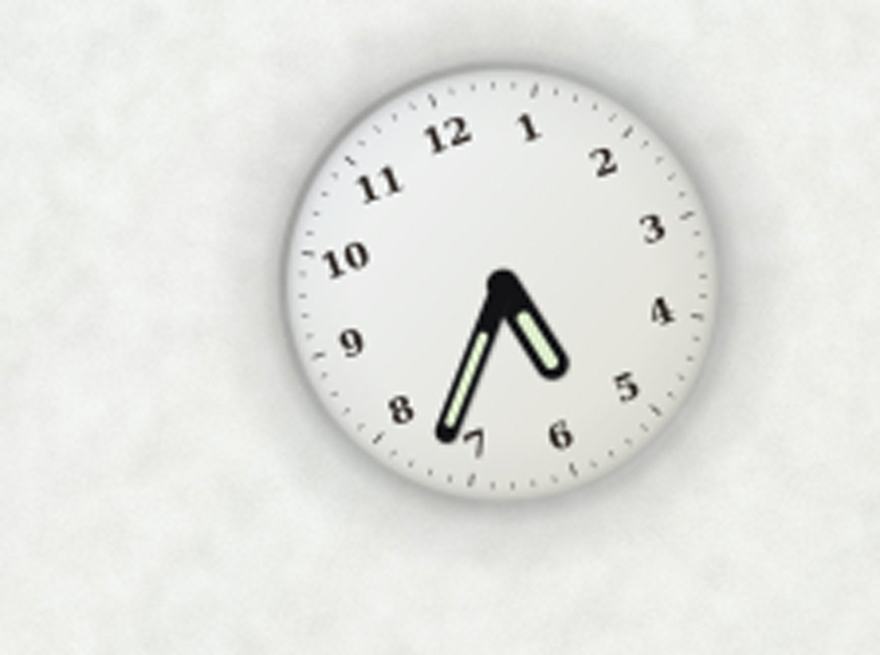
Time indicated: 5:37
